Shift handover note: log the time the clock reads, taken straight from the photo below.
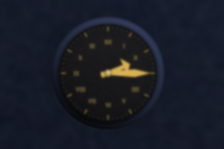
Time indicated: 2:15
